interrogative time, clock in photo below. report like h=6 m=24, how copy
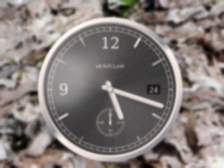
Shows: h=5 m=18
